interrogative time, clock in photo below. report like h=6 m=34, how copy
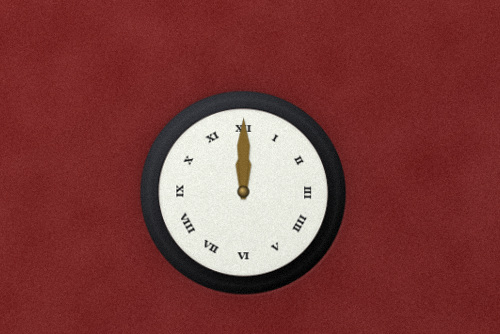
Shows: h=12 m=0
